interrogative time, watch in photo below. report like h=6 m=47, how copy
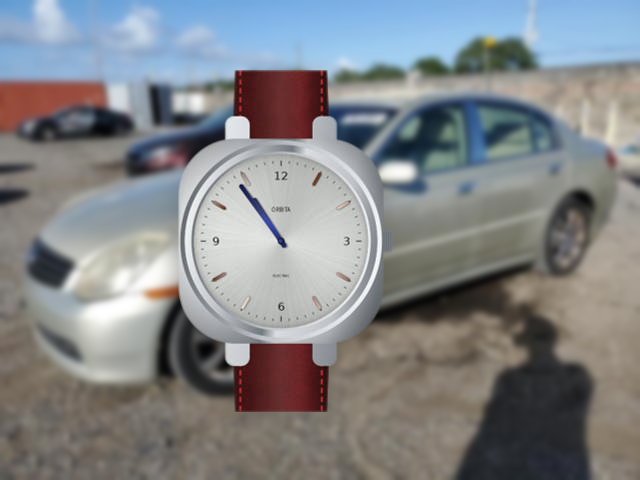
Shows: h=10 m=54
